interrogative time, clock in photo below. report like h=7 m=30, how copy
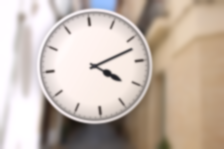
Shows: h=4 m=12
